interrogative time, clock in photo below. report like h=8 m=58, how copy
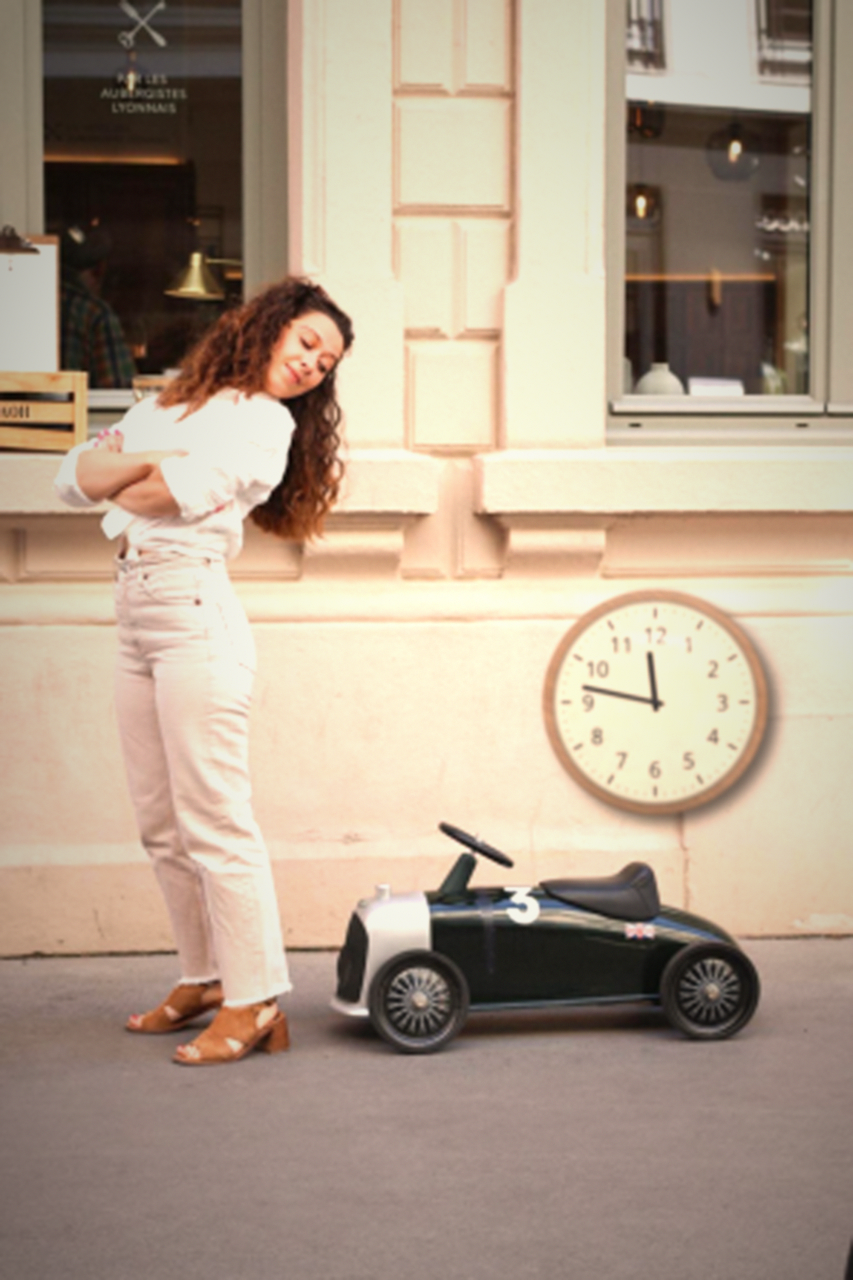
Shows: h=11 m=47
